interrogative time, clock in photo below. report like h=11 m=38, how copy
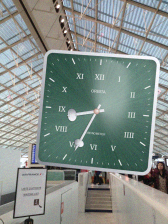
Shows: h=8 m=34
